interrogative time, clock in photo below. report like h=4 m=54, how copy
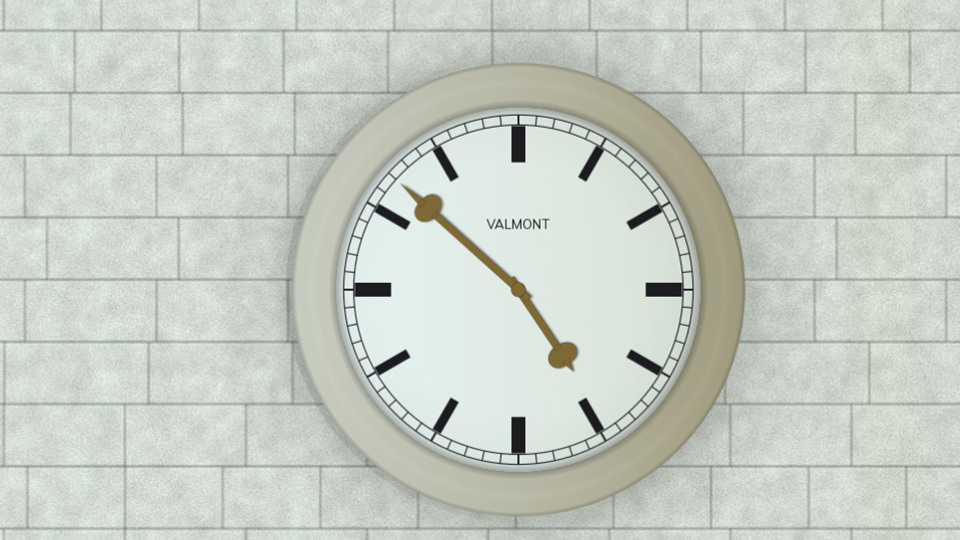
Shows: h=4 m=52
